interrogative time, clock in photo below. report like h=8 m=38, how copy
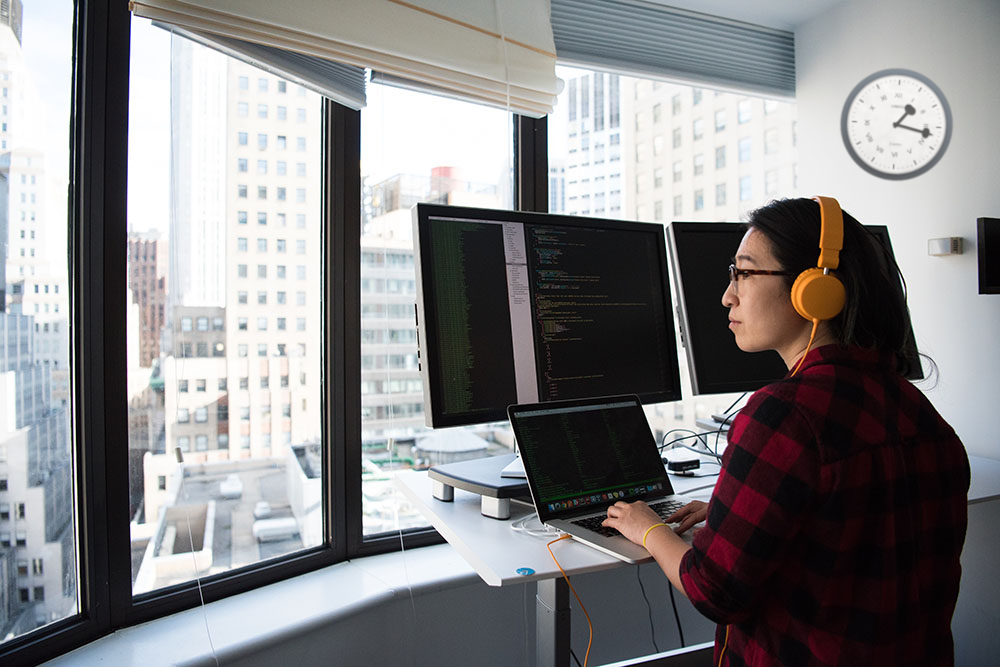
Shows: h=1 m=17
